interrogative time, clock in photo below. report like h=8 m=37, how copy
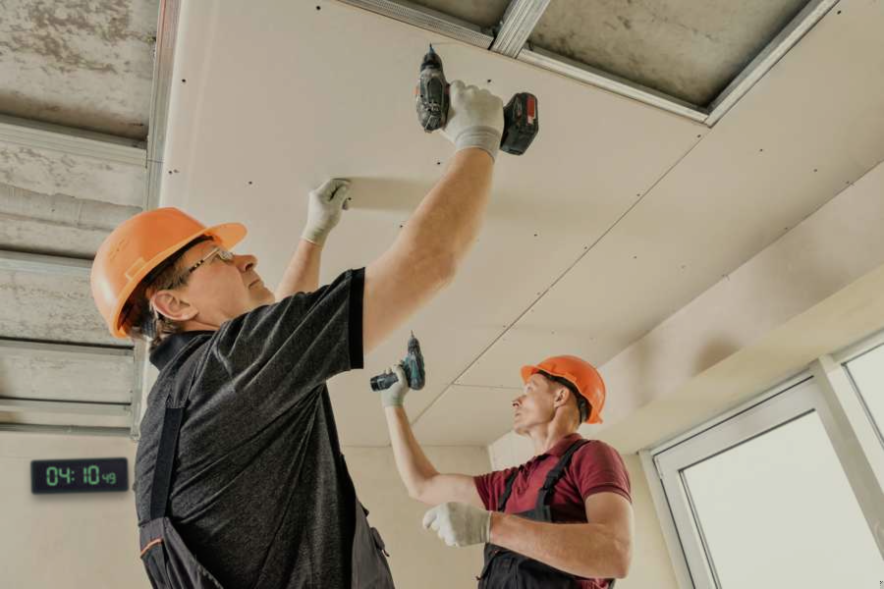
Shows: h=4 m=10
